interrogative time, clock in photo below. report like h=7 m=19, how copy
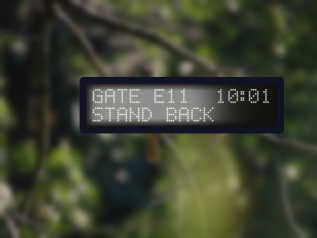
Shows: h=10 m=1
